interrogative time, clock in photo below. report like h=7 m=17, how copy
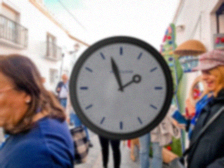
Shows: h=1 m=57
